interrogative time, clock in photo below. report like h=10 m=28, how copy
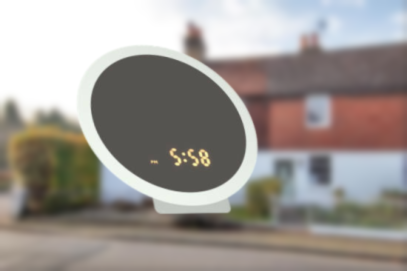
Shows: h=5 m=58
